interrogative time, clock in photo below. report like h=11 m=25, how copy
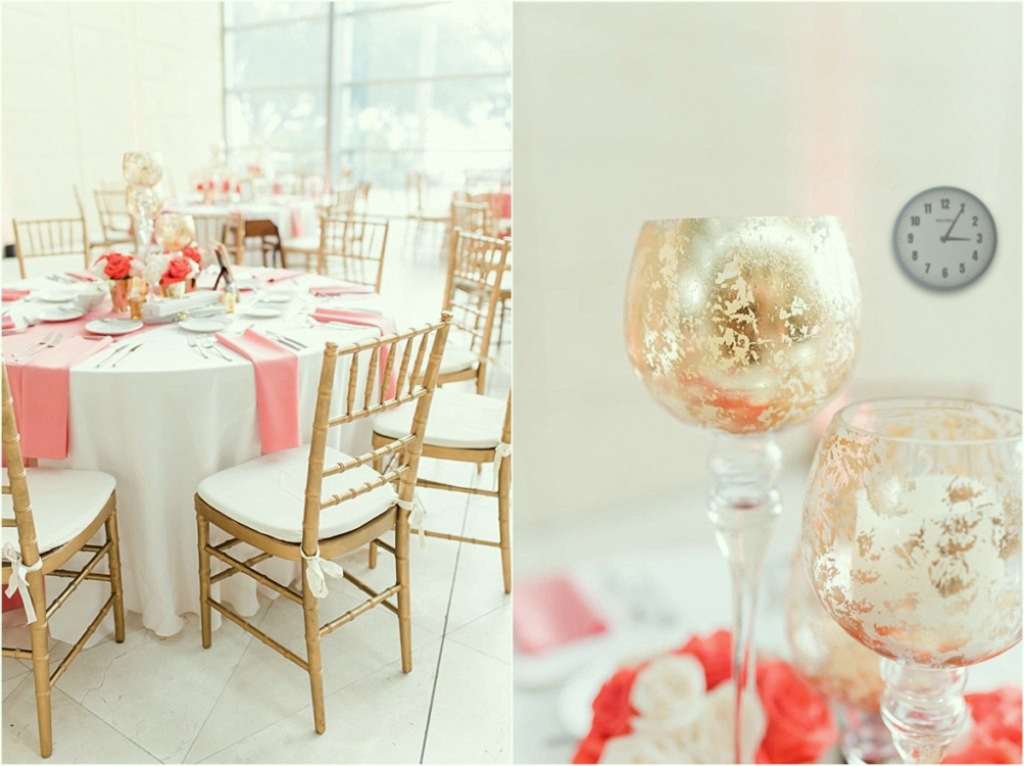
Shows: h=3 m=5
